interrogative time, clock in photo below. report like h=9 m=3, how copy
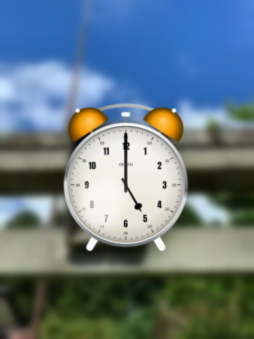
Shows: h=5 m=0
